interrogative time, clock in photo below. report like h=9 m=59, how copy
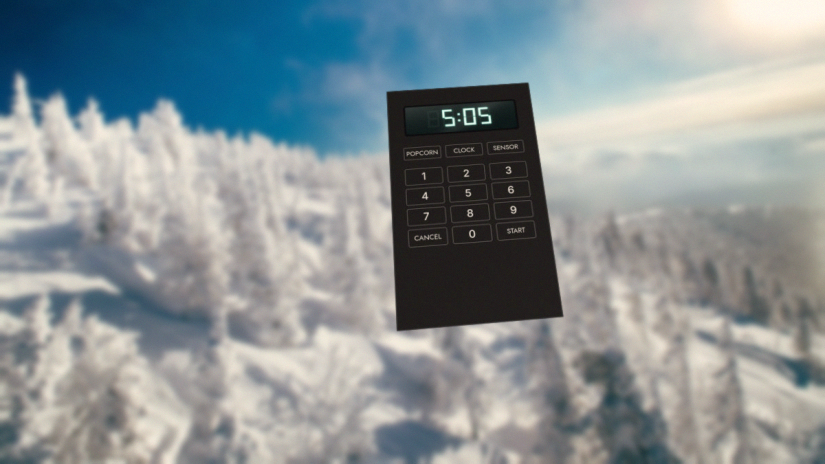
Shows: h=5 m=5
